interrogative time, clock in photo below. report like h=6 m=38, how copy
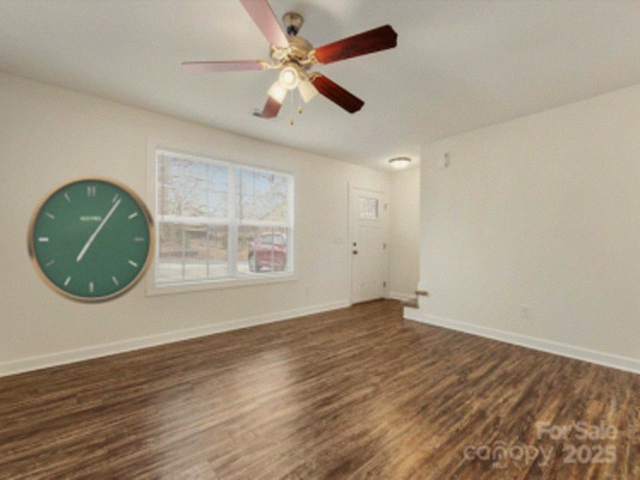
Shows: h=7 m=6
